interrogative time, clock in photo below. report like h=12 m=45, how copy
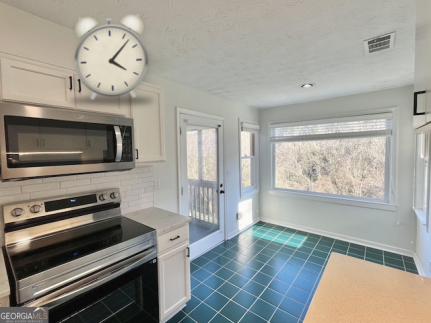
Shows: h=4 m=7
